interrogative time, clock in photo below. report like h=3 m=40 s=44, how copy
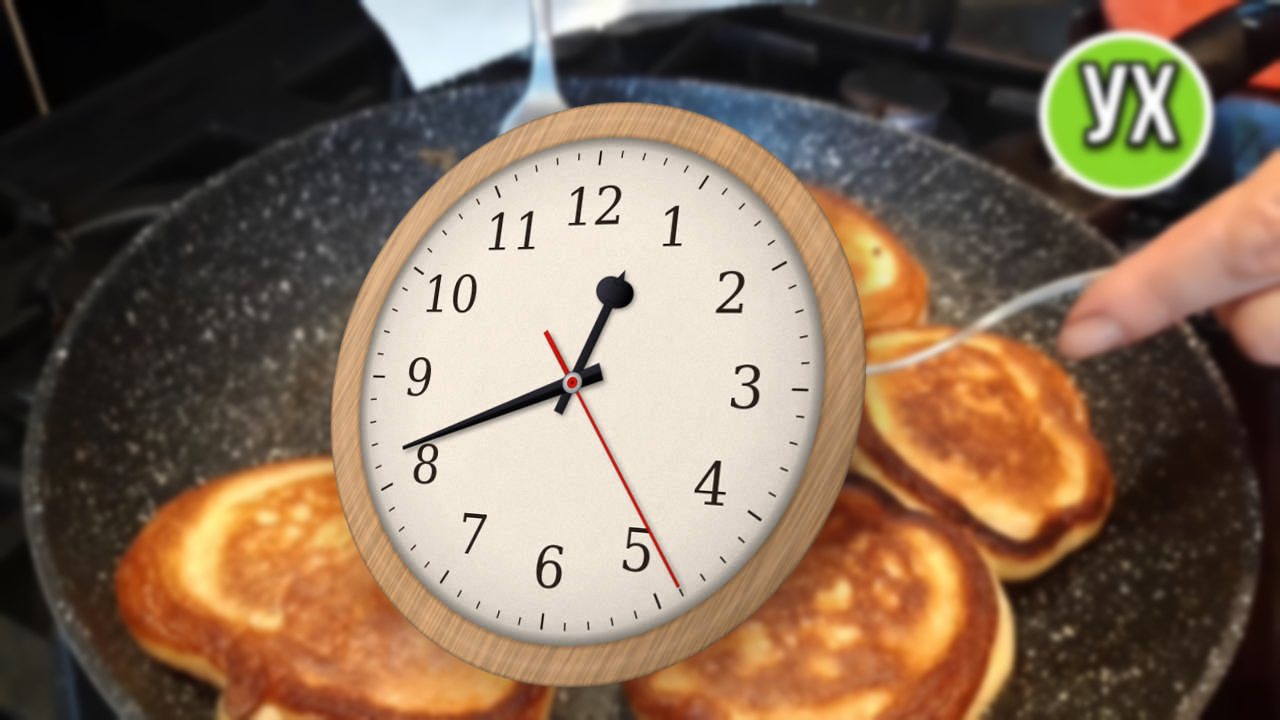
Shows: h=12 m=41 s=24
